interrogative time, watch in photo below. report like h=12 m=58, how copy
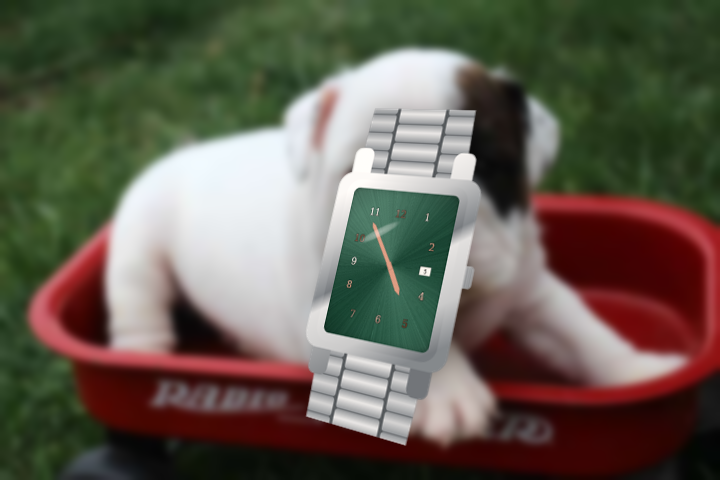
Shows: h=4 m=54
